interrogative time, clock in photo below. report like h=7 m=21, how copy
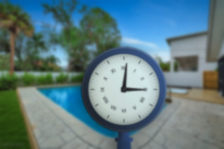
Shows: h=3 m=1
